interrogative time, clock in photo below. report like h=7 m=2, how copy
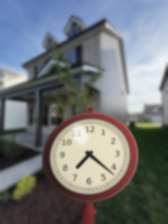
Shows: h=7 m=22
